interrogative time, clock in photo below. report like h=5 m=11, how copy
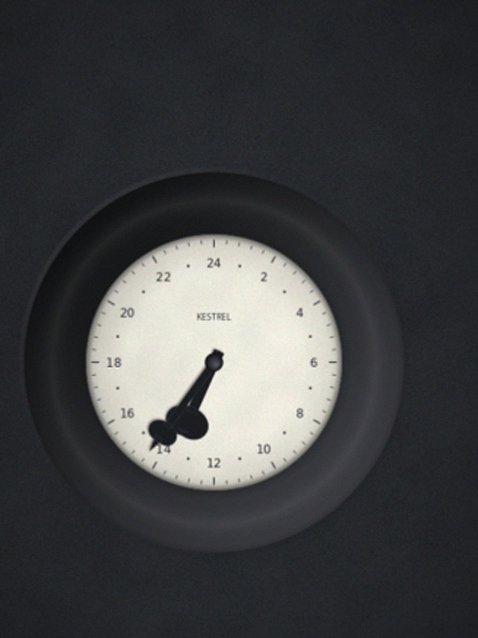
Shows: h=13 m=36
